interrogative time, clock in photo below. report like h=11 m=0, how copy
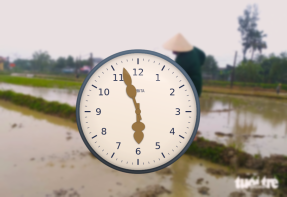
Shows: h=5 m=57
